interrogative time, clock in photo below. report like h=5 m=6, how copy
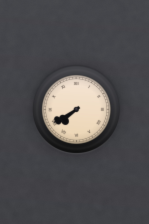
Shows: h=7 m=40
